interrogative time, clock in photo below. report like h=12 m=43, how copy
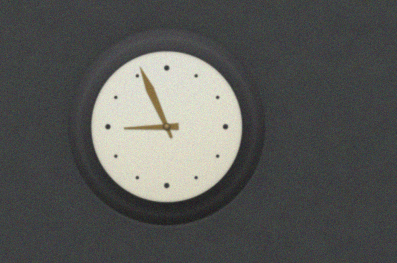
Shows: h=8 m=56
